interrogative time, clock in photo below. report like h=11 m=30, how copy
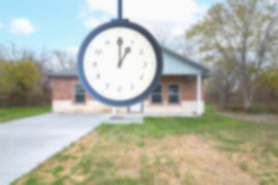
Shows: h=1 m=0
